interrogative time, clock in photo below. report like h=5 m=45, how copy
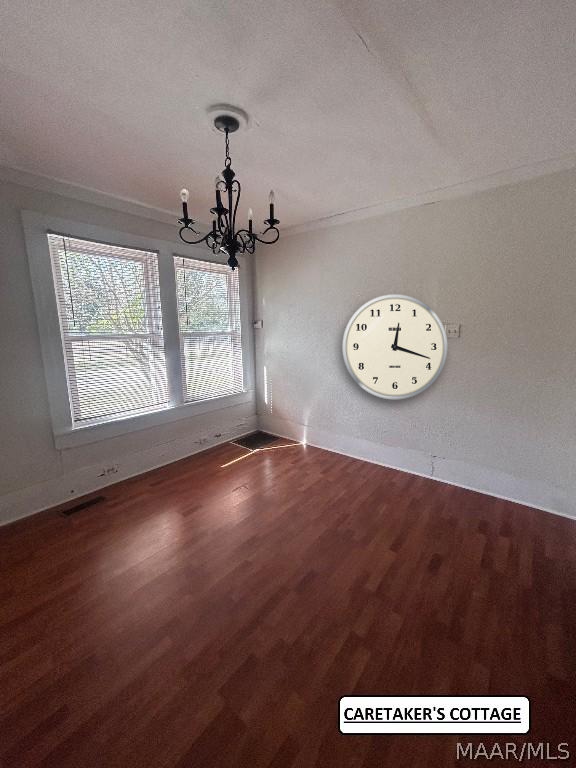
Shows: h=12 m=18
